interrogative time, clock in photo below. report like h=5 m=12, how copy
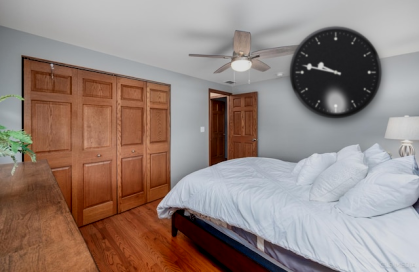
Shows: h=9 m=47
